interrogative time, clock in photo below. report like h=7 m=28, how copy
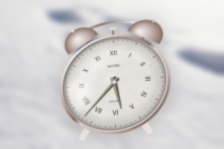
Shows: h=5 m=37
